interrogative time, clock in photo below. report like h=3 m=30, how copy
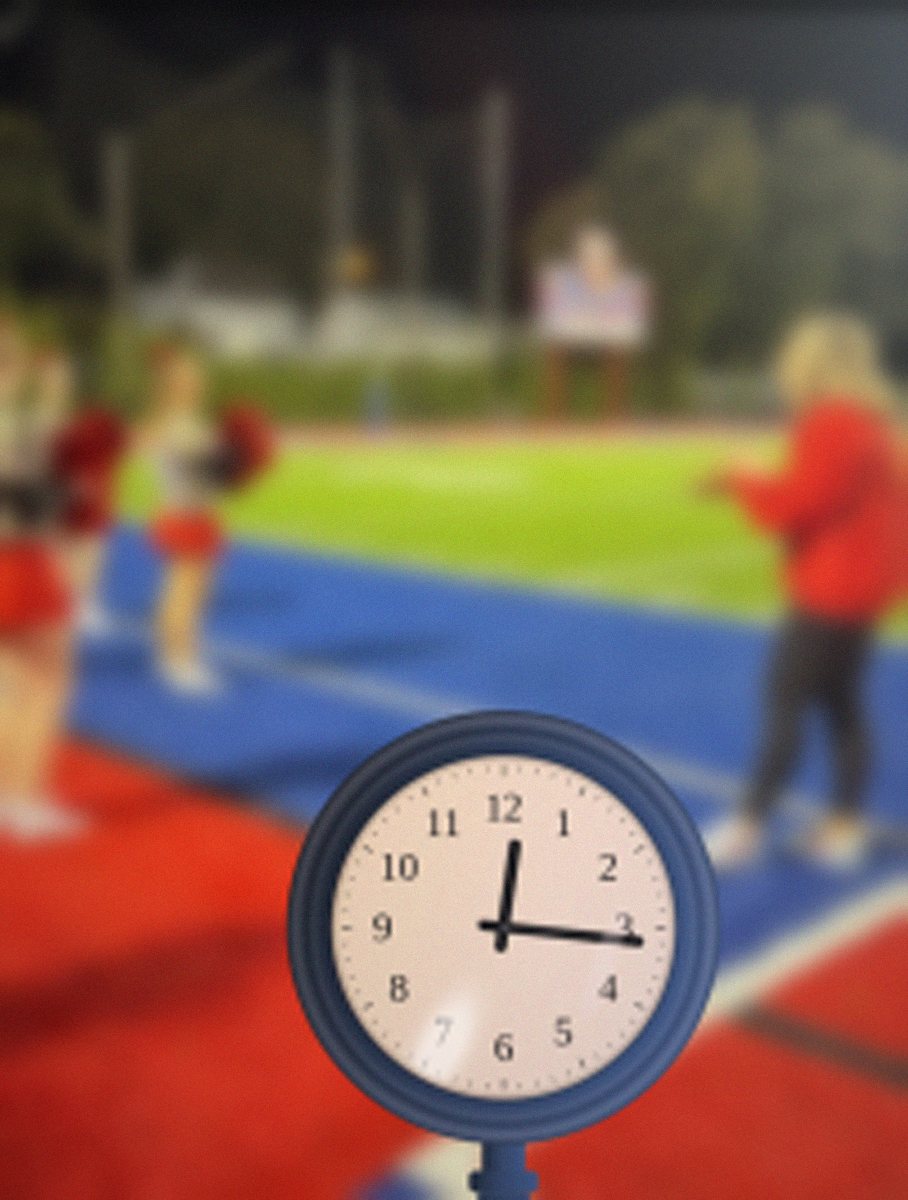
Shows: h=12 m=16
